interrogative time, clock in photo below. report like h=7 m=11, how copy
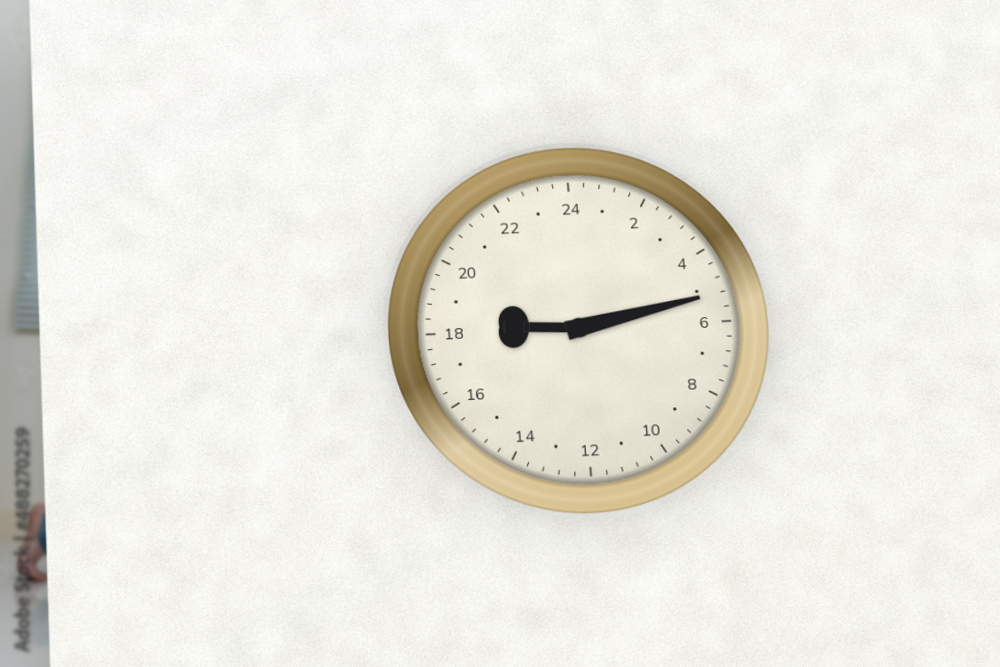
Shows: h=18 m=13
